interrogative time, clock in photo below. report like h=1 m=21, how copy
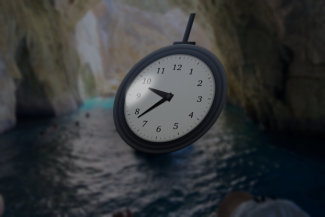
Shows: h=9 m=38
